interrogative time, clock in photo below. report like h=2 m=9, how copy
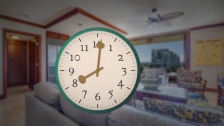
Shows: h=8 m=1
